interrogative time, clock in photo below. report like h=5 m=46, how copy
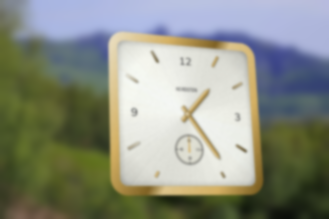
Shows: h=1 m=24
